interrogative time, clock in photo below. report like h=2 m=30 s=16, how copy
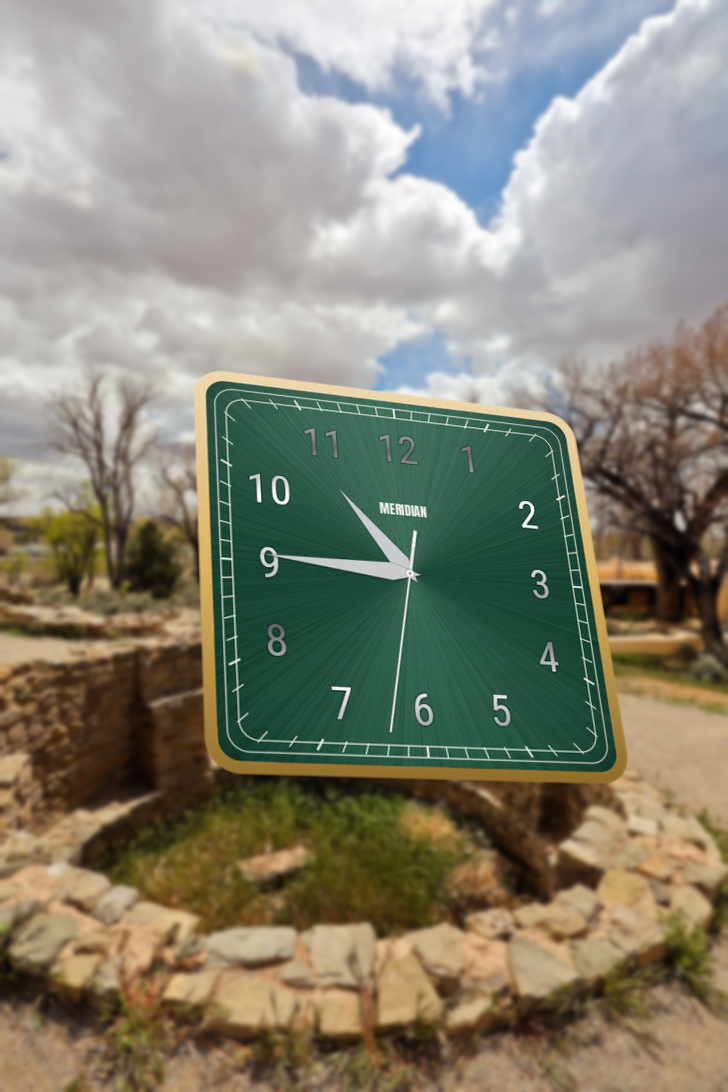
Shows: h=10 m=45 s=32
